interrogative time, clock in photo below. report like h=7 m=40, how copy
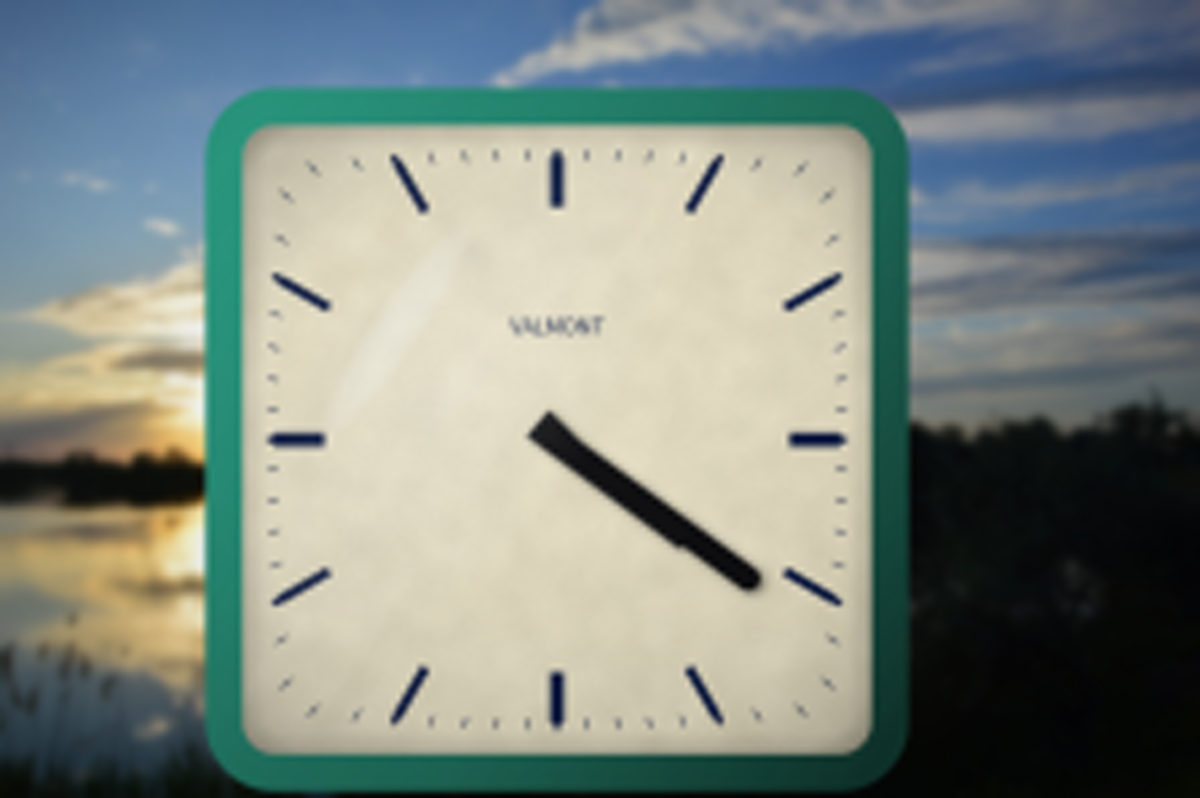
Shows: h=4 m=21
